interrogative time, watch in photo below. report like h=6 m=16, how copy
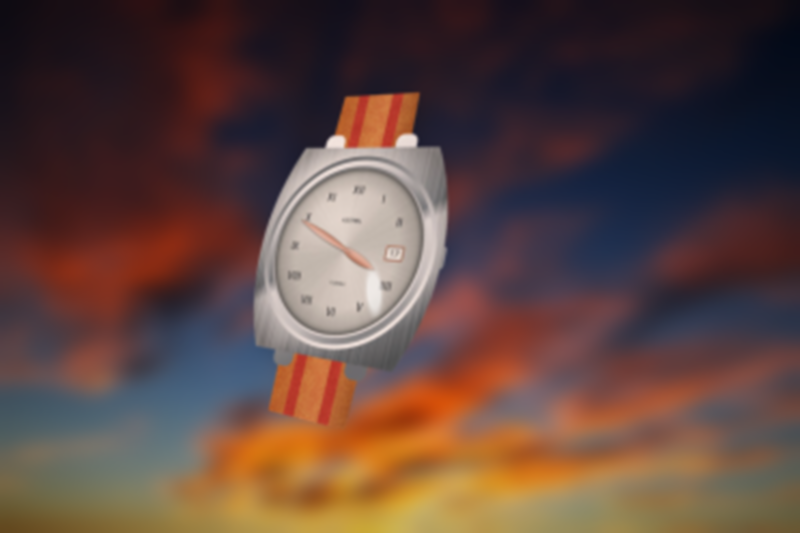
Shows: h=3 m=49
